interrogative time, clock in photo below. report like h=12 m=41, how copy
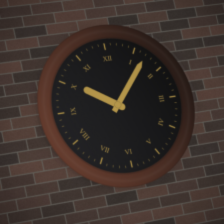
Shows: h=10 m=7
